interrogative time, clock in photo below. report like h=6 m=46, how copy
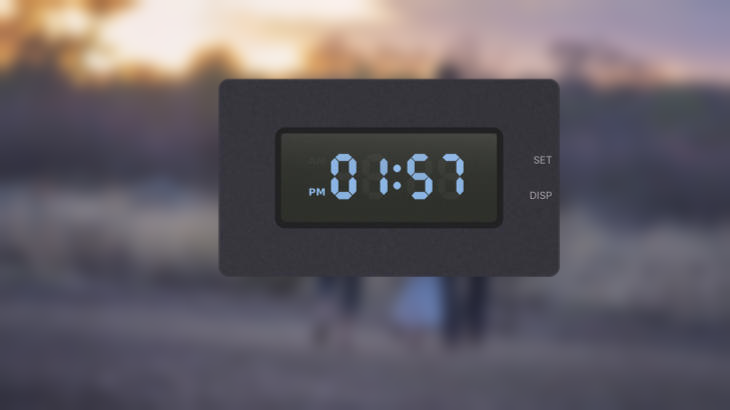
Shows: h=1 m=57
